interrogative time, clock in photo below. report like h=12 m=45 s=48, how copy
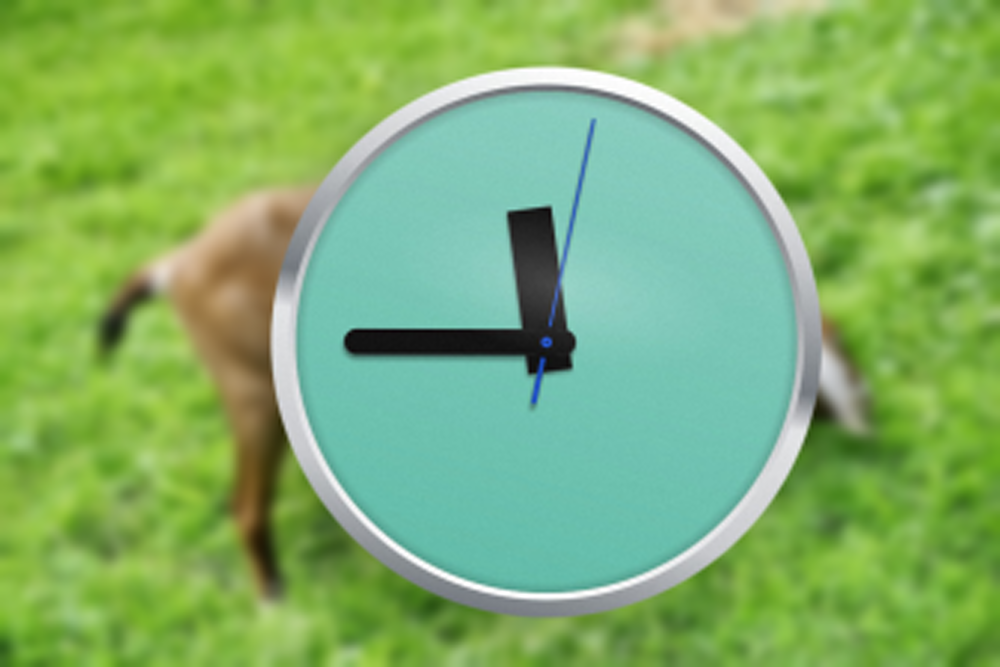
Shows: h=11 m=45 s=2
